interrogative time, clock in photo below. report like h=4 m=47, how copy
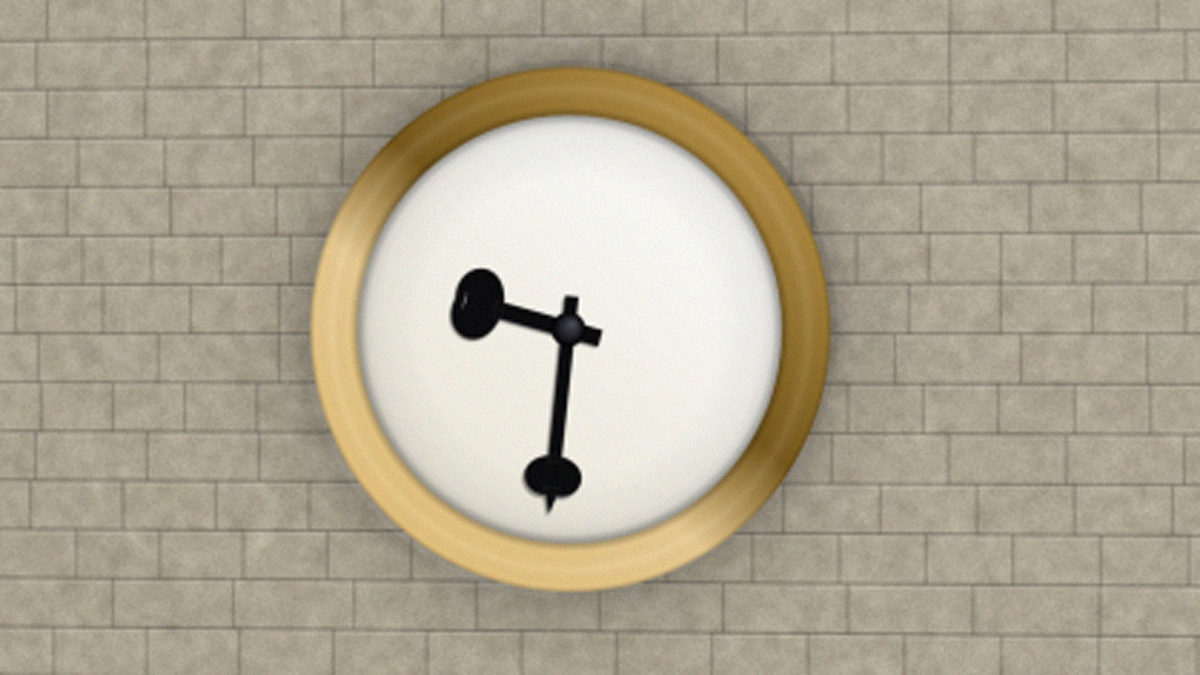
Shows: h=9 m=31
